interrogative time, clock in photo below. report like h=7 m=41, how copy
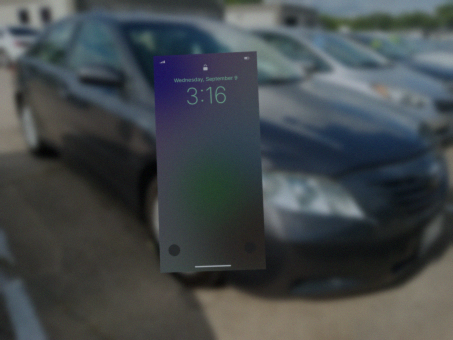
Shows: h=3 m=16
